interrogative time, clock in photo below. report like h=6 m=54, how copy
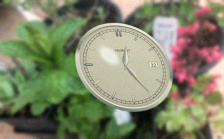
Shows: h=12 m=25
